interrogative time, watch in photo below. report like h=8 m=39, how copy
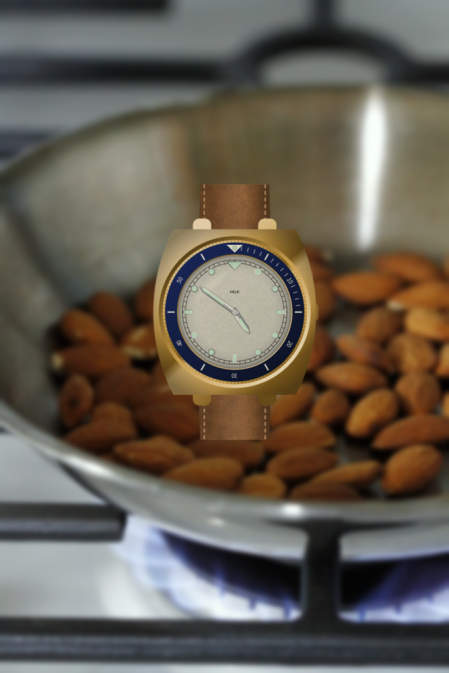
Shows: h=4 m=51
